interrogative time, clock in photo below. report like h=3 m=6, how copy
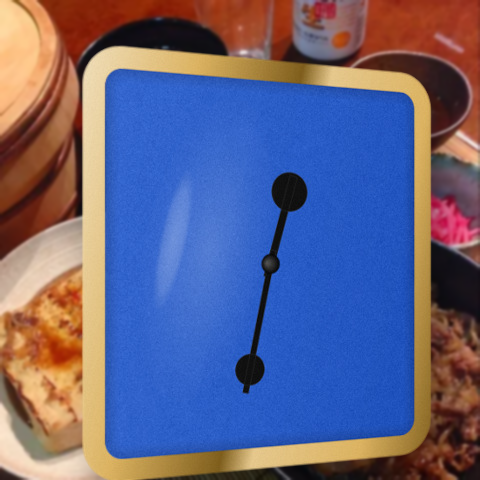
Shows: h=12 m=32
